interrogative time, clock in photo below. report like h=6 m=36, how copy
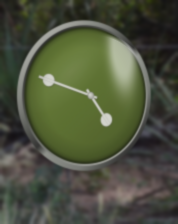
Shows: h=4 m=48
